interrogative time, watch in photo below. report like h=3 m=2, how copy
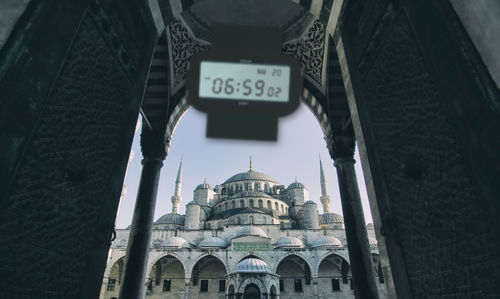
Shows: h=6 m=59
